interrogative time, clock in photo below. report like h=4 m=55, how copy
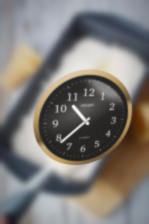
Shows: h=10 m=38
